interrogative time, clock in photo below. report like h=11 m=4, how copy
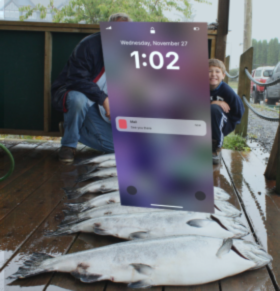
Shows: h=1 m=2
